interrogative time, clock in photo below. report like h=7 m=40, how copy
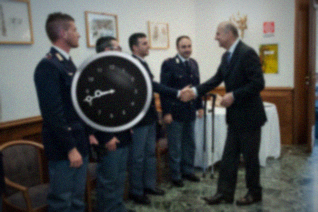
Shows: h=8 m=42
